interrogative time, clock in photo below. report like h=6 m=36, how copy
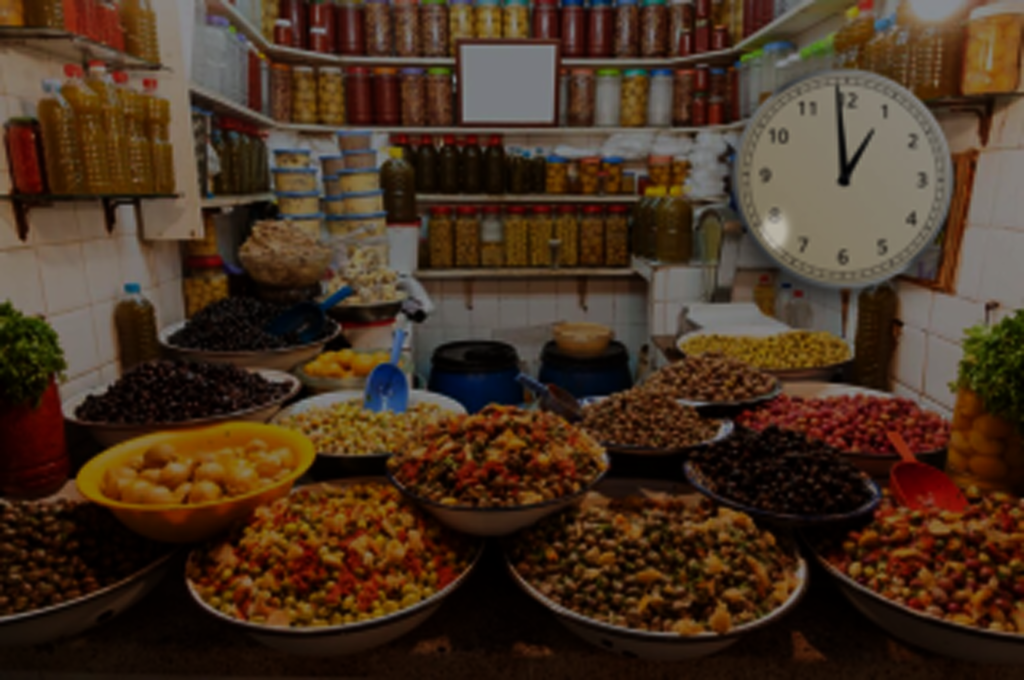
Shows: h=12 m=59
